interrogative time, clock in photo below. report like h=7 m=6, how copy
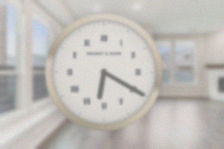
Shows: h=6 m=20
